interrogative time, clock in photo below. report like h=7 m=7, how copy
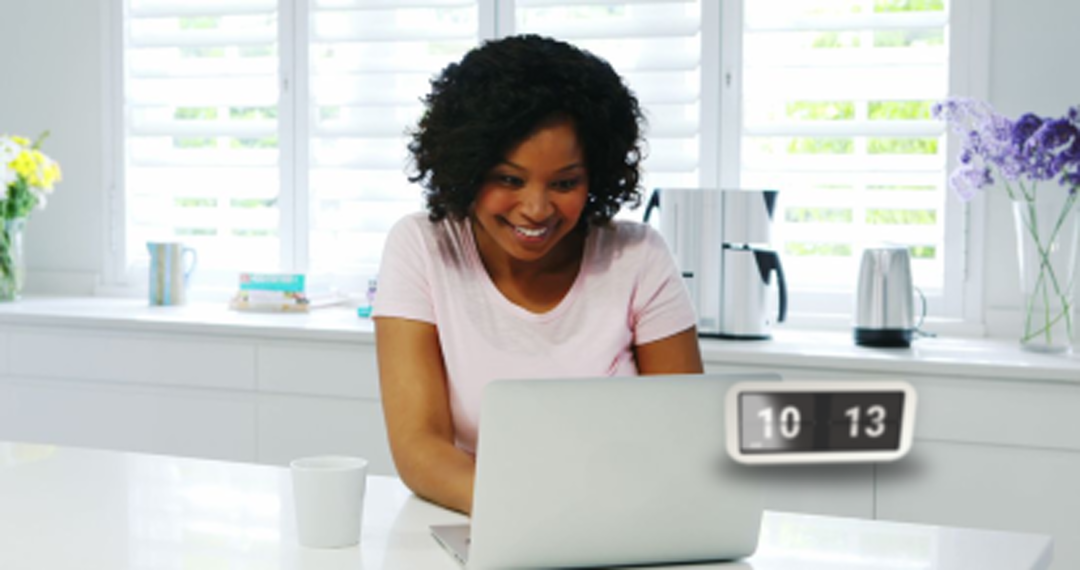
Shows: h=10 m=13
